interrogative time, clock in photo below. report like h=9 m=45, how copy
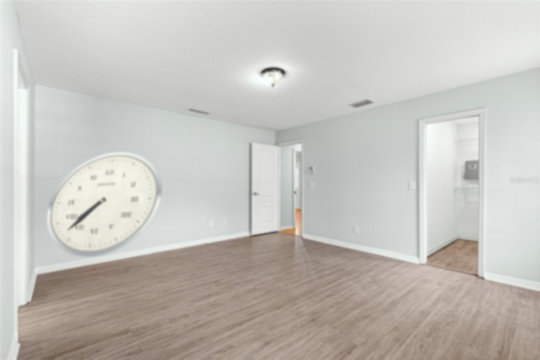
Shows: h=7 m=37
